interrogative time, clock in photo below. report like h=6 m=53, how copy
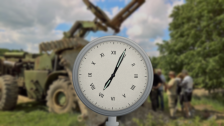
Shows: h=7 m=4
